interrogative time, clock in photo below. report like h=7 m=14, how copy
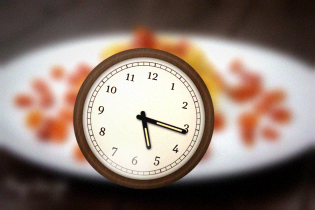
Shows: h=5 m=16
